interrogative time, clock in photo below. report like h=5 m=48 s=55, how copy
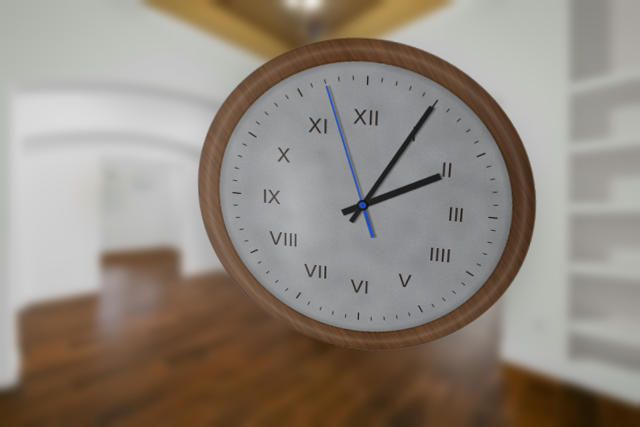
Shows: h=2 m=4 s=57
